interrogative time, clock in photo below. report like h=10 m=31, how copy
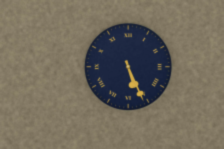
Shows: h=5 m=26
